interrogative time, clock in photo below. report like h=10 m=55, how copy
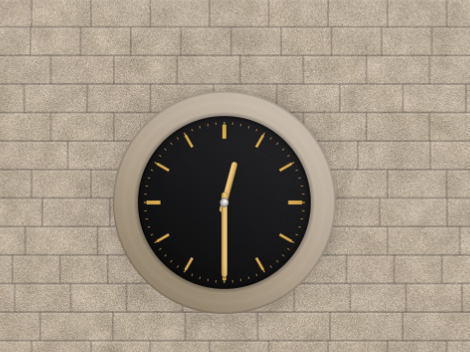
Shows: h=12 m=30
